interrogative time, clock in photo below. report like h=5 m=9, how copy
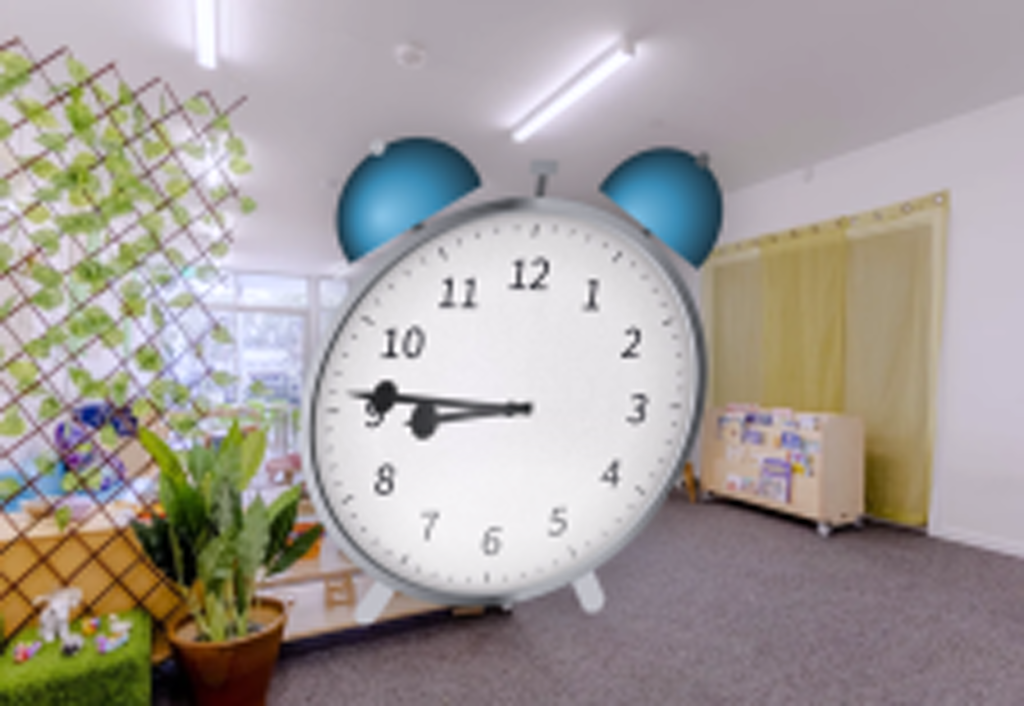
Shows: h=8 m=46
